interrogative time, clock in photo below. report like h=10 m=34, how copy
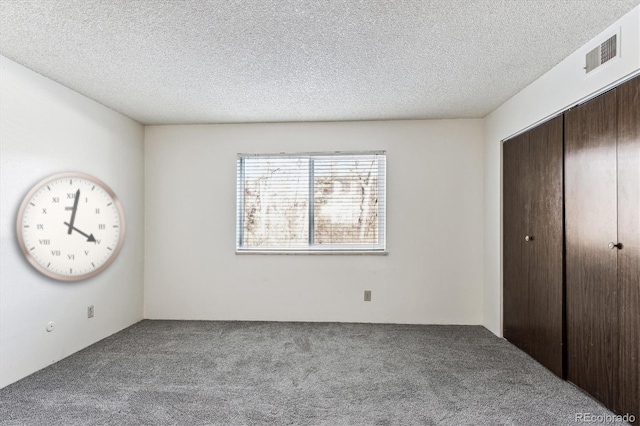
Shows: h=4 m=2
